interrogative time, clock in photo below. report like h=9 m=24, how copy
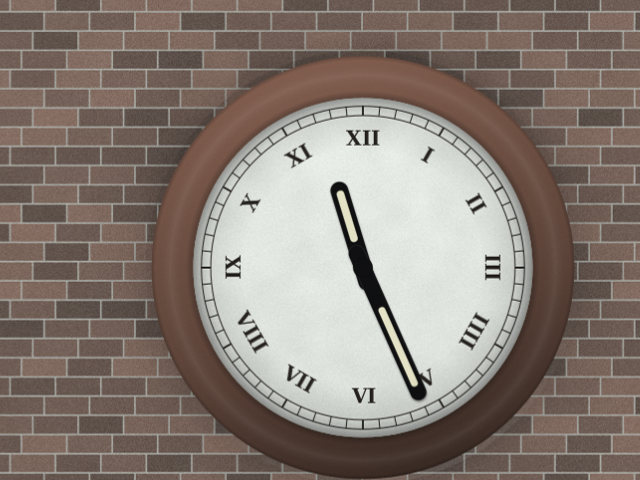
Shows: h=11 m=26
